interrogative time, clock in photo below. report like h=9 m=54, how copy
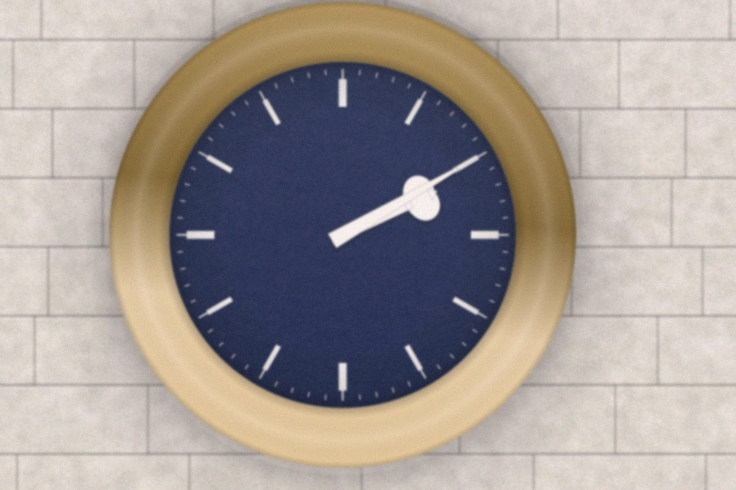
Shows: h=2 m=10
